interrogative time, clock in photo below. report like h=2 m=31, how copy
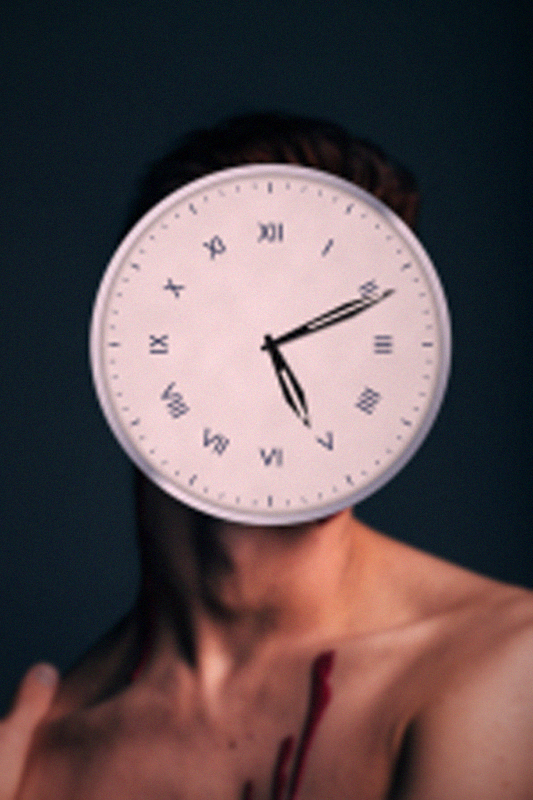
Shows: h=5 m=11
